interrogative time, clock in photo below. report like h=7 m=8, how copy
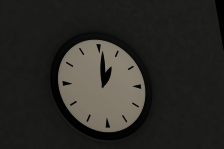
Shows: h=1 m=1
